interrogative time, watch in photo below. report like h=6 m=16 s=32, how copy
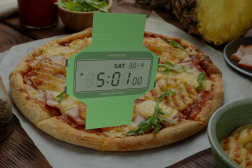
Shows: h=5 m=1 s=0
